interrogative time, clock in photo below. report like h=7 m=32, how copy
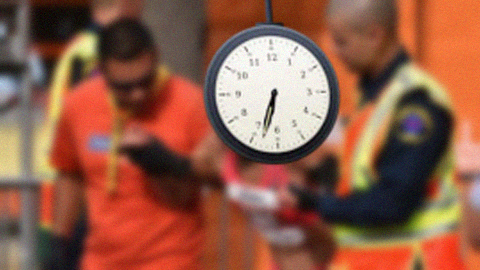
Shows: h=6 m=33
